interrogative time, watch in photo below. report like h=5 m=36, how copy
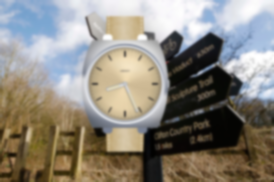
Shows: h=8 m=26
